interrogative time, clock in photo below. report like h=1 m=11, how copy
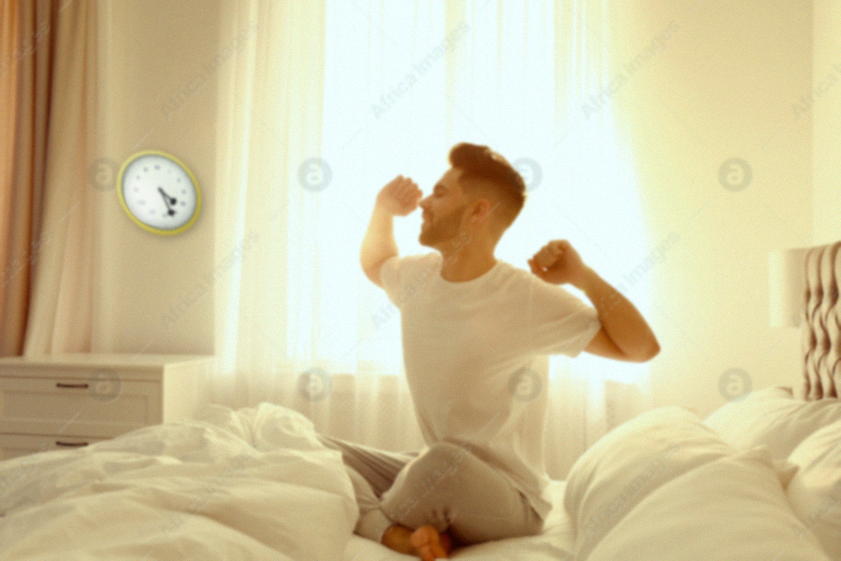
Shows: h=4 m=27
